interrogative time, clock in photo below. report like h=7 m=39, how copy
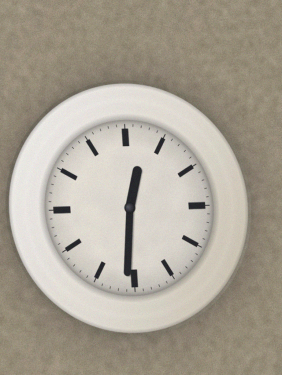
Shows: h=12 m=31
